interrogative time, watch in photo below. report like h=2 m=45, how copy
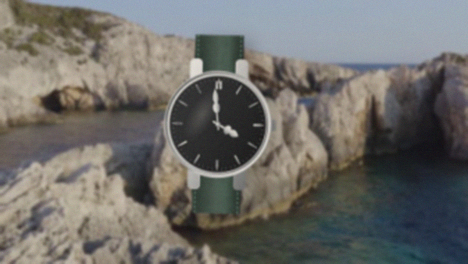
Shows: h=3 m=59
